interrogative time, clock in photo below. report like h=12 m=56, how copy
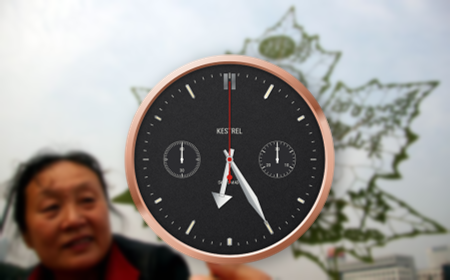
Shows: h=6 m=25
